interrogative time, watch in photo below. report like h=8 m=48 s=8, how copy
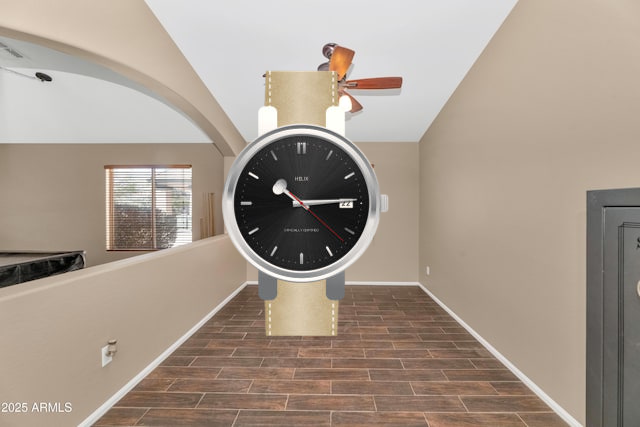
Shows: h=10 m=14 s=22
